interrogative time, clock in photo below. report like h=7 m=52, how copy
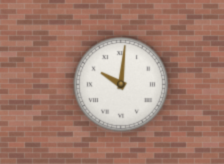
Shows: h=10 m=1
